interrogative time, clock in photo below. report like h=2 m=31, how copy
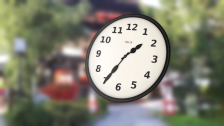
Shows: h=1 m=35
